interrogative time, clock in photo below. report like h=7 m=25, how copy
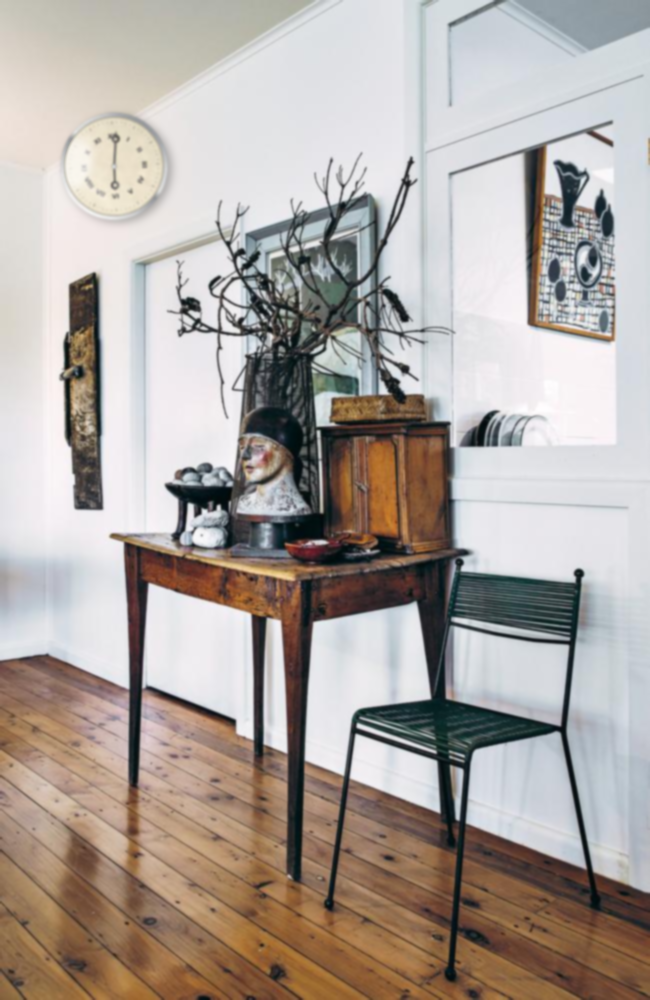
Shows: h=6 m=1
